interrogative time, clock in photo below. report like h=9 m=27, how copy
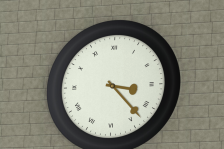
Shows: h=3 m=23
